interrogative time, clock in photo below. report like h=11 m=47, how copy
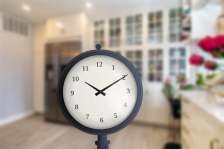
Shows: h=10 m=10
